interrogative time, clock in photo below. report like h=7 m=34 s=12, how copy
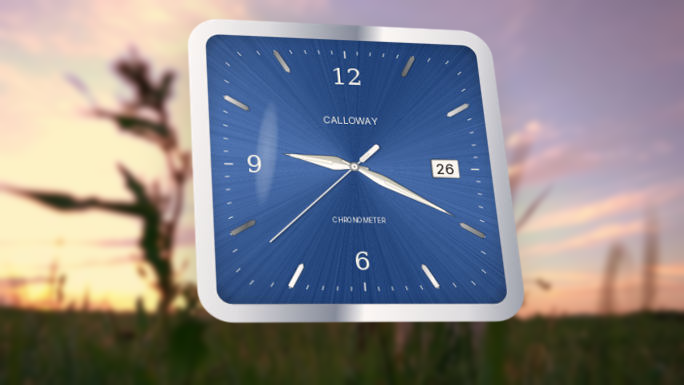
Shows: h=9 m=19 s=38
